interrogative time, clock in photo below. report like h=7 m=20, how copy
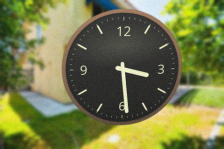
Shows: h=3 m=29
